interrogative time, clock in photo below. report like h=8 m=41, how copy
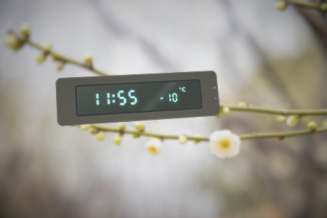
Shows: h=11 m=55
